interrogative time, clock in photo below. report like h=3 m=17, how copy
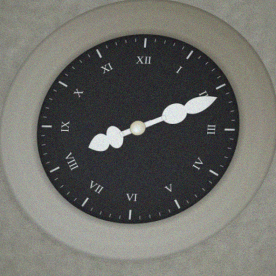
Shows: h=8 m=11
